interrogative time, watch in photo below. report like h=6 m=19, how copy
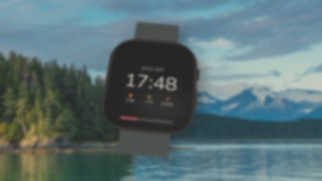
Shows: h=17 m=48
